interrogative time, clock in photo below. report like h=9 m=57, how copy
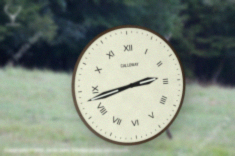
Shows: h=2 m=43
